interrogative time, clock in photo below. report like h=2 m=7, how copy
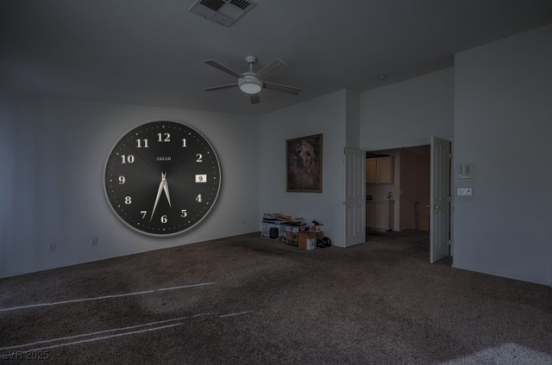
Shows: h=5 m=33
